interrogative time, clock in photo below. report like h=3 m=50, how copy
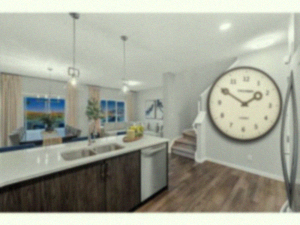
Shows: h=1 m=50
